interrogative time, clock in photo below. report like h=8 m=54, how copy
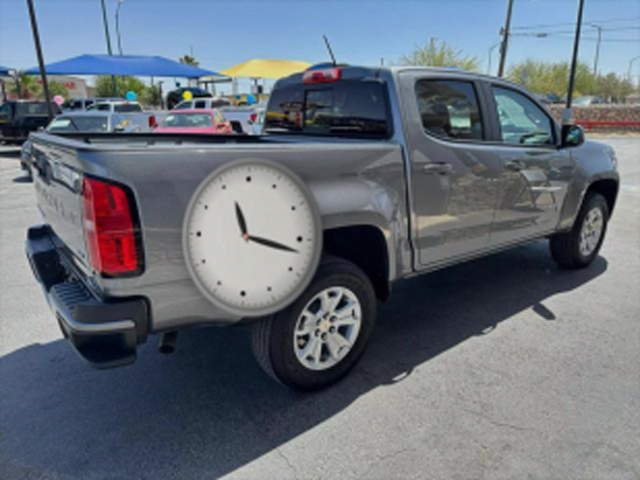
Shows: h=11 m=17
